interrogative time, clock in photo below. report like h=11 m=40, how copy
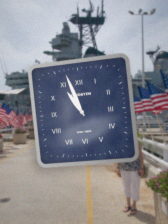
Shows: h=10 m=57
